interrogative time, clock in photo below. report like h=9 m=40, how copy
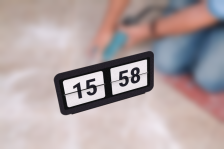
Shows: h=15 m=58
